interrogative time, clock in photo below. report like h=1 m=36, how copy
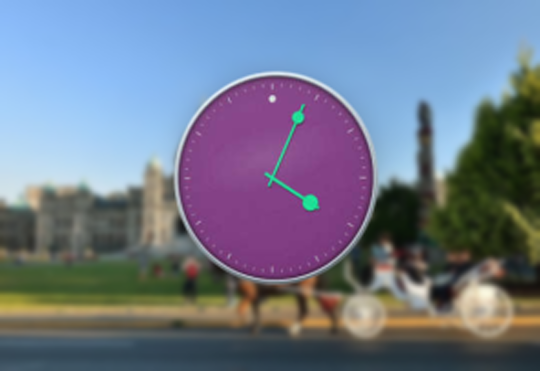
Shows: h=4 m=4
